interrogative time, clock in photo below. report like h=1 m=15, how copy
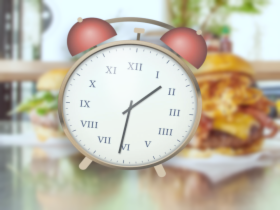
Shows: h=1 m=31
